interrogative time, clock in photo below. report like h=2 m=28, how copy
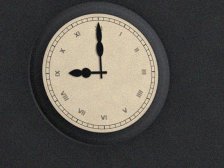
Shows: h=9 m=0
